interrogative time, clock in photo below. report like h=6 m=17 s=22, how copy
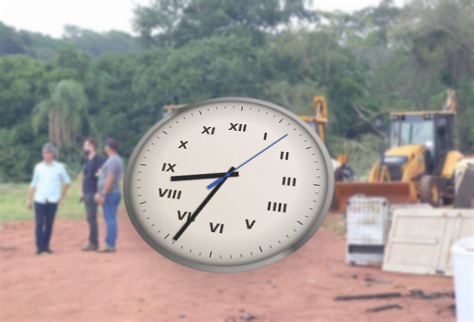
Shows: h=8 m=34 s=7
